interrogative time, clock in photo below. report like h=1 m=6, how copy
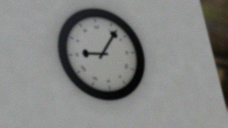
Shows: h=9 m=7
